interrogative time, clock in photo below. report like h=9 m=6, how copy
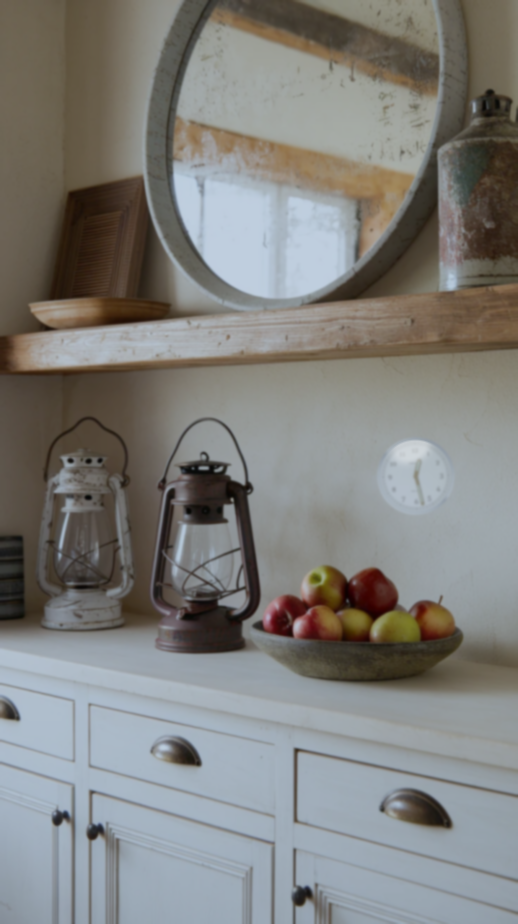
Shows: h=12 m=28
